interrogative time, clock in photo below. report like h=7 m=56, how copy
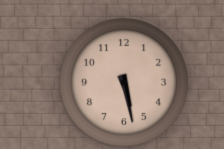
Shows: h=5 m=28
